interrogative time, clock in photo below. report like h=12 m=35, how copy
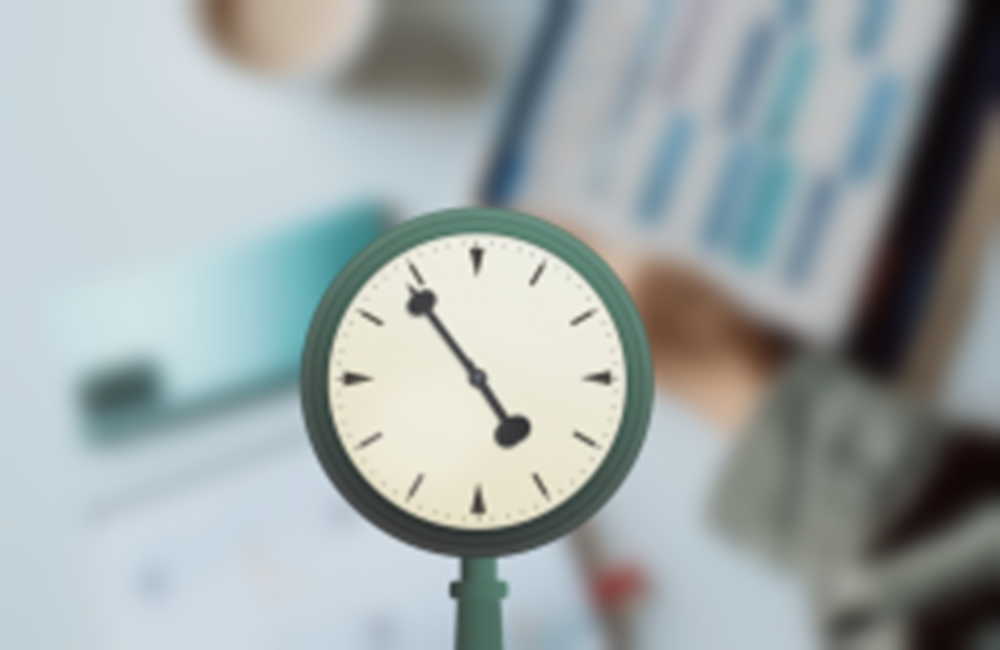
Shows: h=4 m=54
